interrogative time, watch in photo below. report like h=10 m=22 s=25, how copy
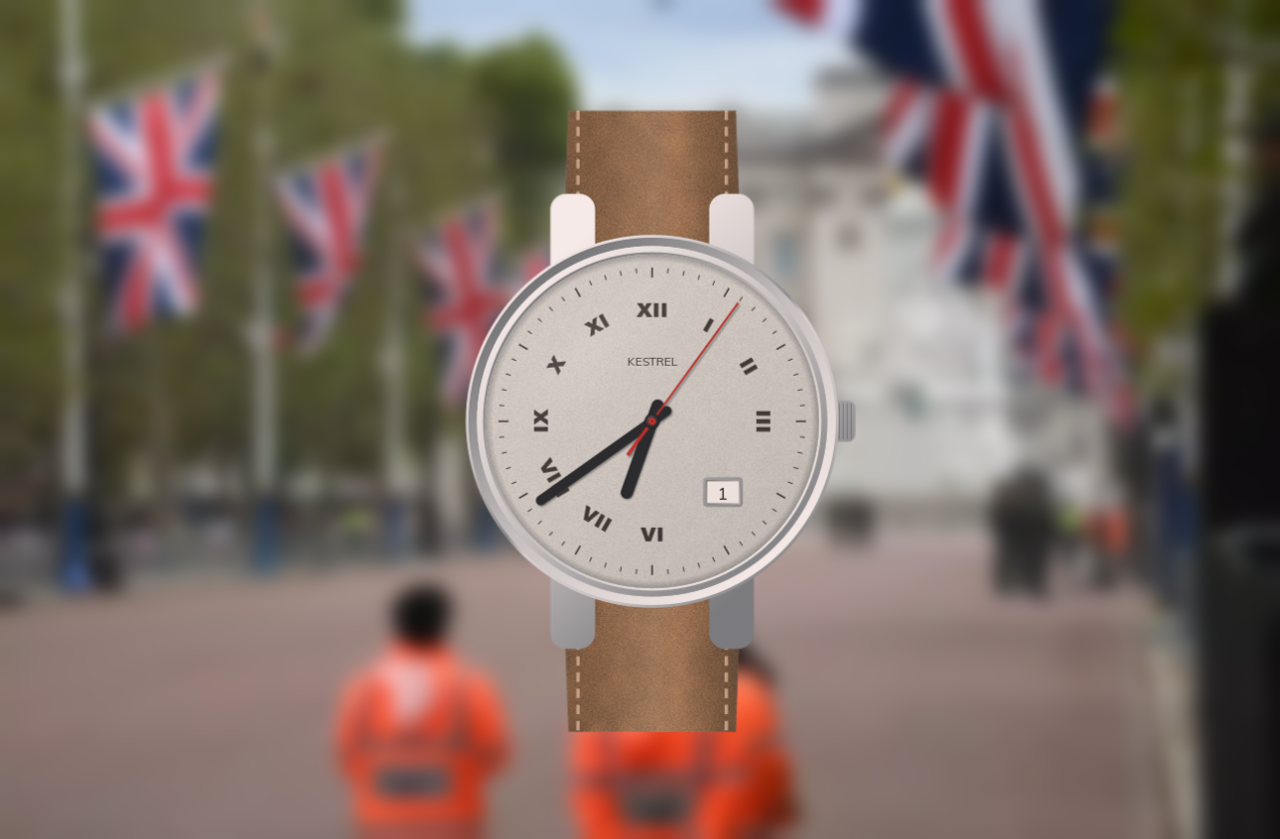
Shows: h=6 m=39 s=6
